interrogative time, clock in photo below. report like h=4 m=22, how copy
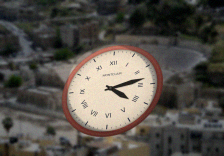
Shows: h=4 m=13
